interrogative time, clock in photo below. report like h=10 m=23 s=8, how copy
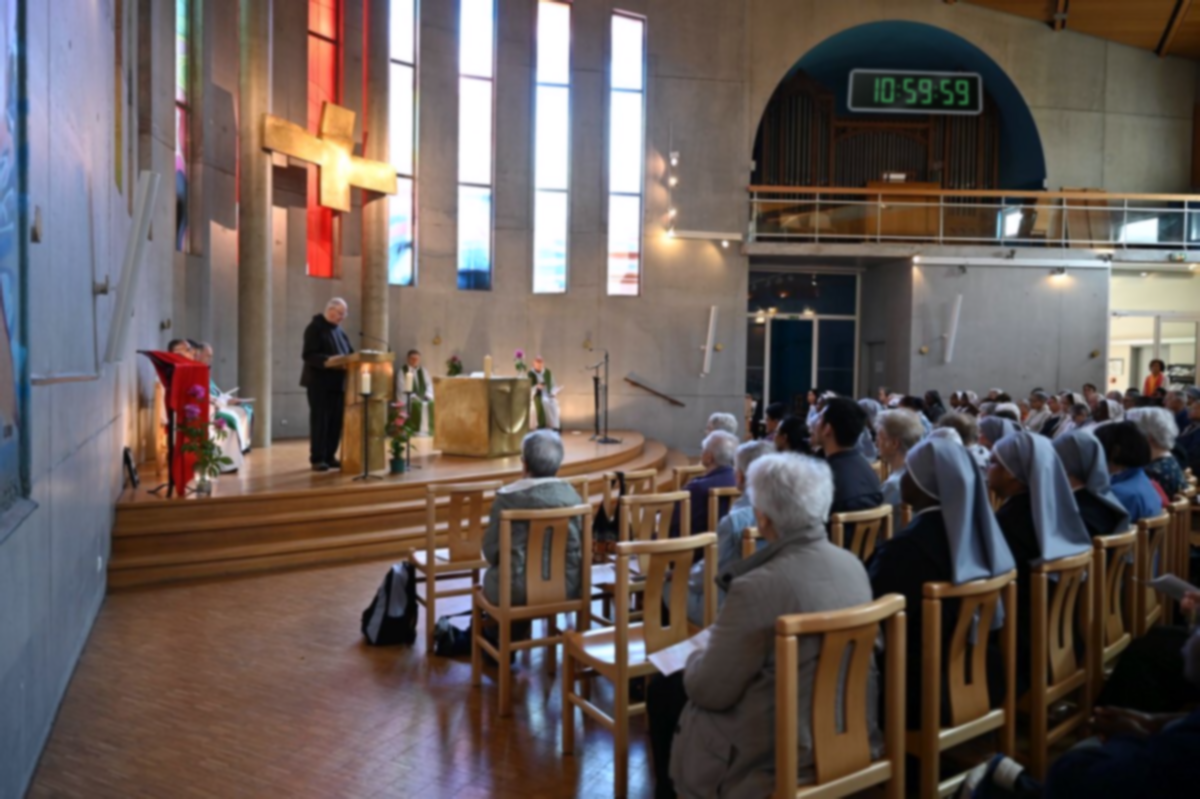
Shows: h=10 m=59 s=59
